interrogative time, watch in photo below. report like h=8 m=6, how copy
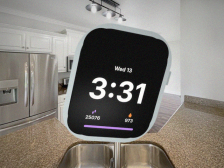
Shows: h=3 m=31
